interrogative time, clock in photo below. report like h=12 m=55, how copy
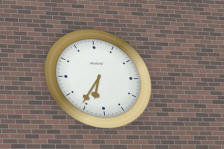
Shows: h=6 m=36
